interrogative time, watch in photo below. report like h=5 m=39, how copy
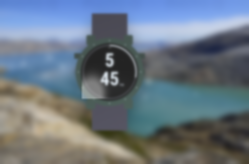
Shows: h=5 m=45
